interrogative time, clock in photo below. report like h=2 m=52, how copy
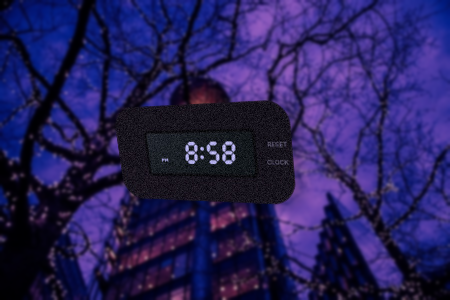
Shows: h=8 m=58
